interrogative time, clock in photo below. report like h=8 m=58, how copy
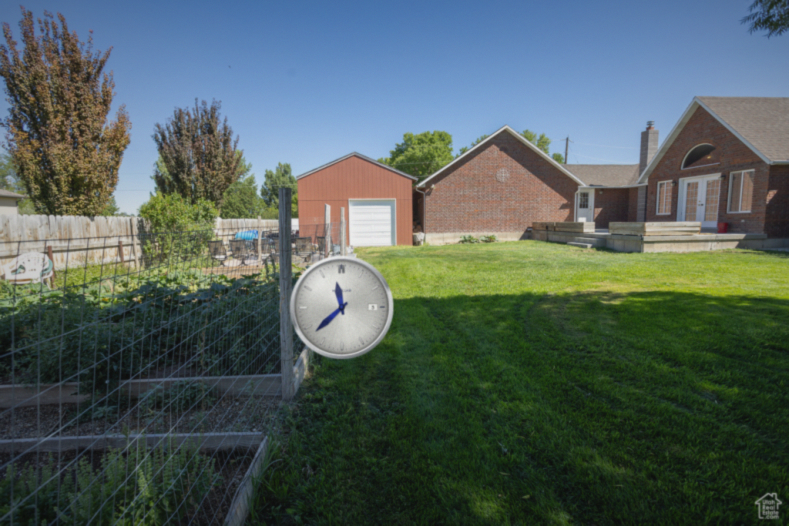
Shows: h=11 m=38
